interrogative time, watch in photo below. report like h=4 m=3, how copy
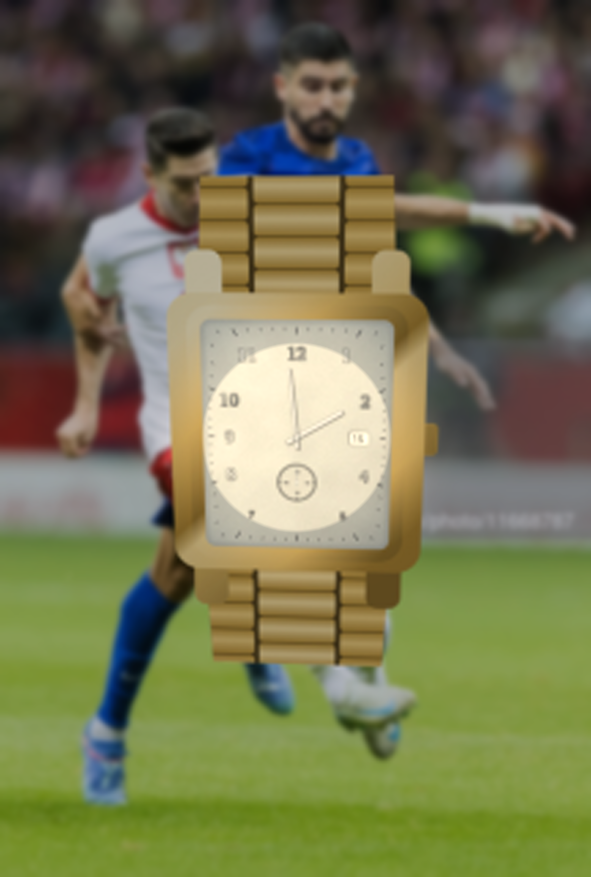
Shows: h=1 m=59
